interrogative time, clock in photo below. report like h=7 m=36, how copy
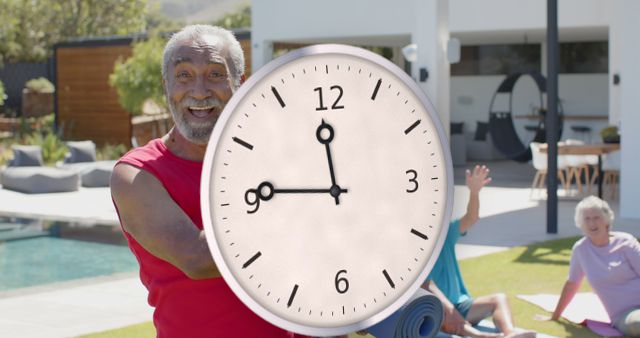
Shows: h=11 m=46
